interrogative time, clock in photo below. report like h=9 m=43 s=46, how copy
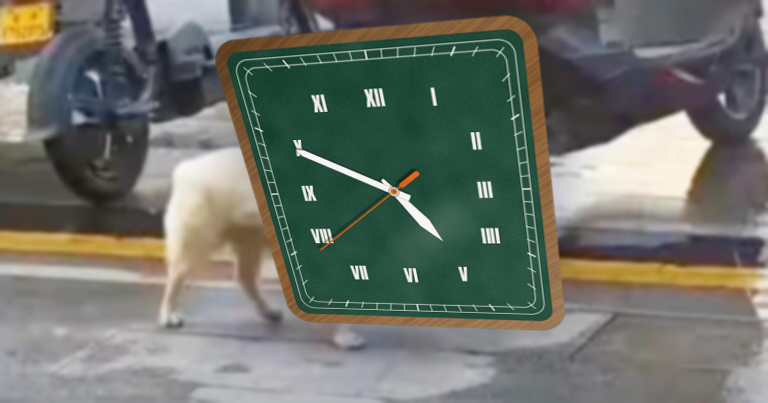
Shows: h=4 m=49 s=39
